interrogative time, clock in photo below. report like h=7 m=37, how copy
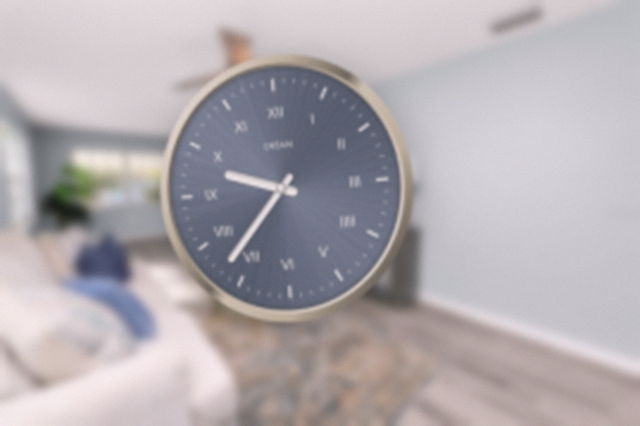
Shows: h=9 m=37
